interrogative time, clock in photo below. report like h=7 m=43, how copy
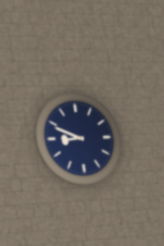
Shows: h=8 m=49
